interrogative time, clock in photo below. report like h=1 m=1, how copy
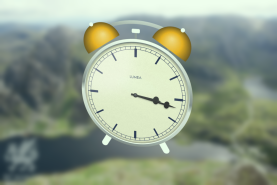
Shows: h=3 m=17
